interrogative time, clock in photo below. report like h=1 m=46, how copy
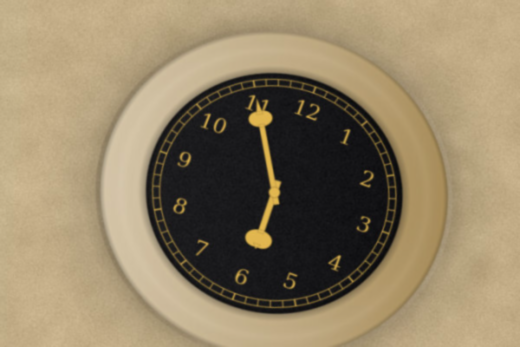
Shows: h=5 m=55
